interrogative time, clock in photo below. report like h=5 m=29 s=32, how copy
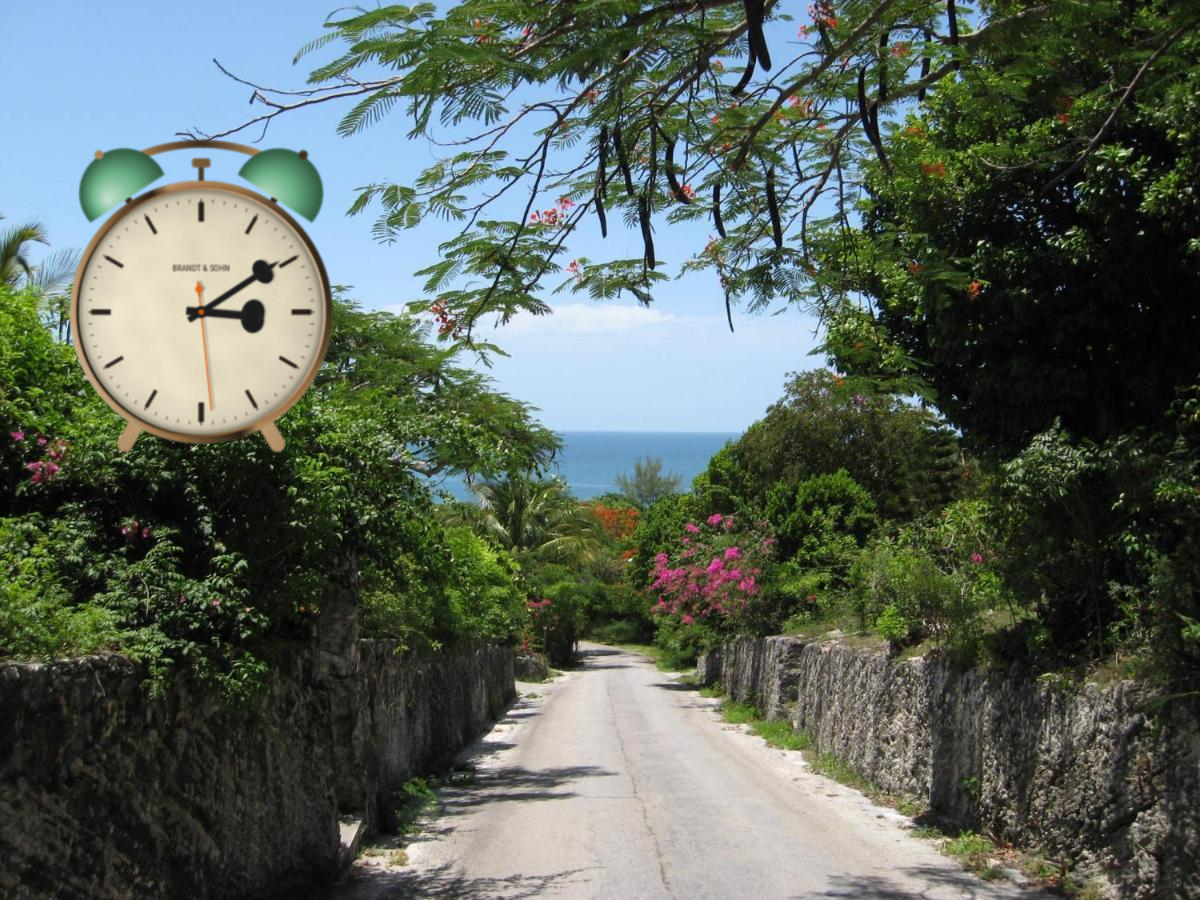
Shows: h=3 m=9 s=29
